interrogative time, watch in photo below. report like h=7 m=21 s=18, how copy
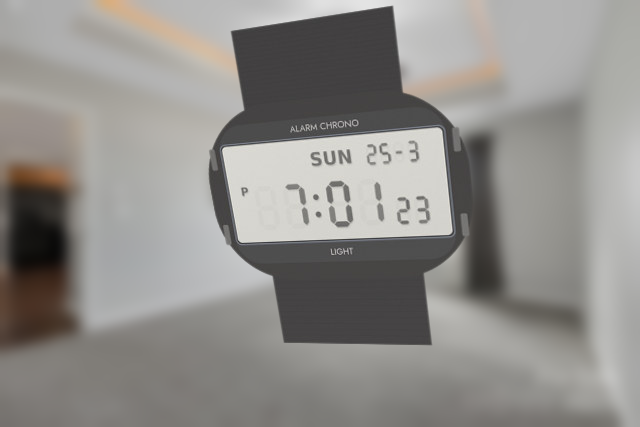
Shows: h=7 m=1 s=23
